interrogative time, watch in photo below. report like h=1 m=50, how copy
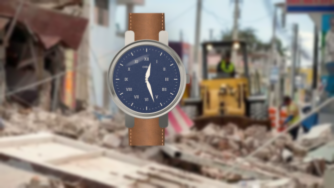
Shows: h=12 m=27
